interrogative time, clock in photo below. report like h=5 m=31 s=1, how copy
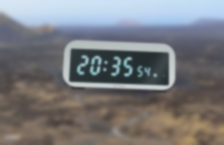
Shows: h=20 m=35 s=54
